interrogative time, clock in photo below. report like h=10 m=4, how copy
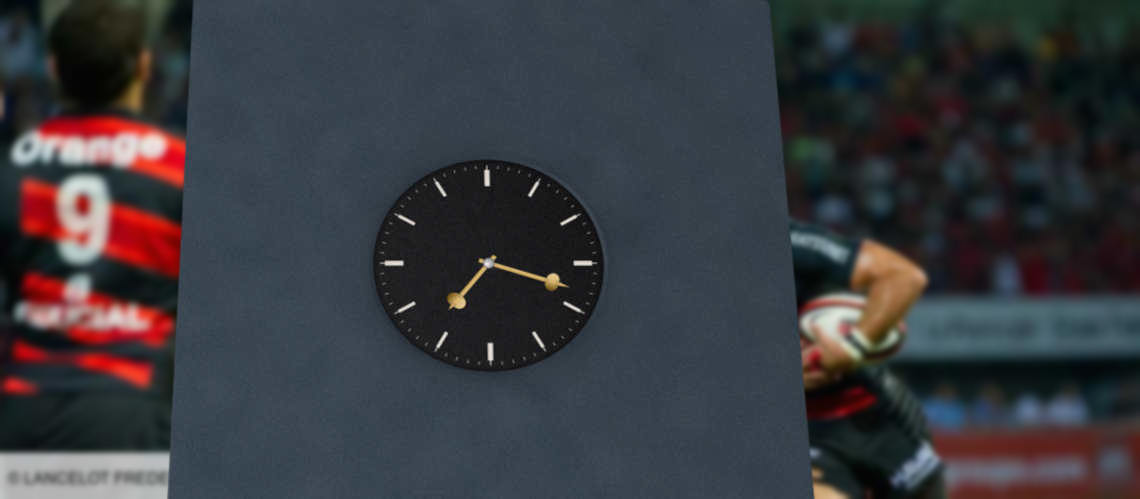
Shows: h=7 m=18
